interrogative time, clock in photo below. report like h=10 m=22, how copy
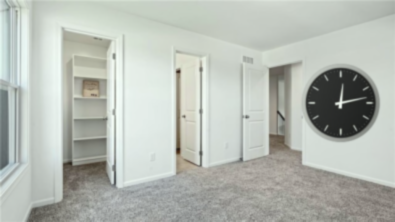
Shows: h=12 m=13
